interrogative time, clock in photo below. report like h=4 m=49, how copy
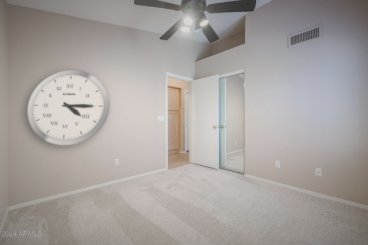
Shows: h=4 m=15
